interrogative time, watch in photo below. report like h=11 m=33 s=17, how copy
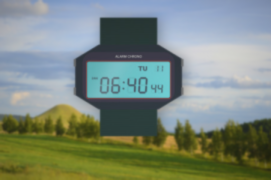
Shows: h=6 m=40 s=44
